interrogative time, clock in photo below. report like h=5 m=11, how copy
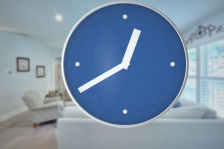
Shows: h=12 m=40
